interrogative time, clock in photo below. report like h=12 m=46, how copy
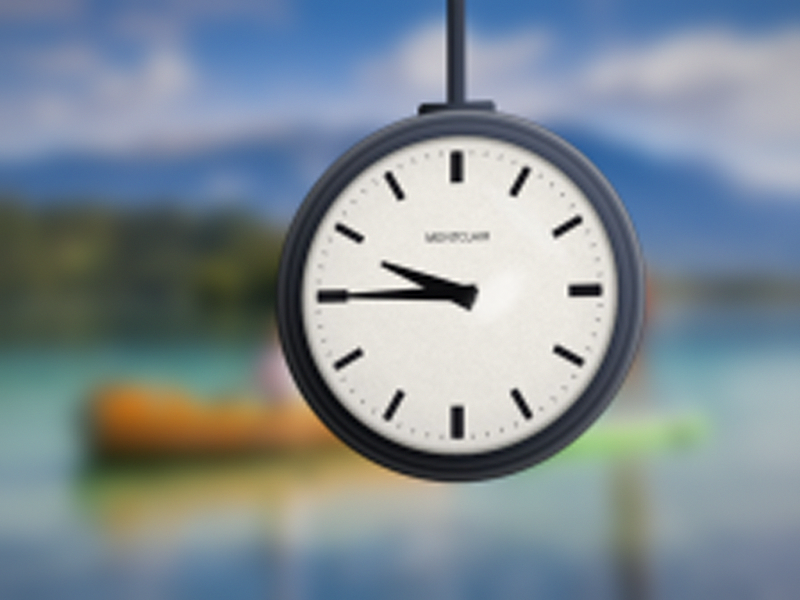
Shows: h=9 m=45
